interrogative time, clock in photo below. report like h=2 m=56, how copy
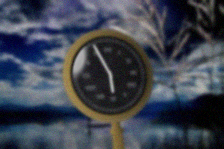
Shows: h=5 m=56
